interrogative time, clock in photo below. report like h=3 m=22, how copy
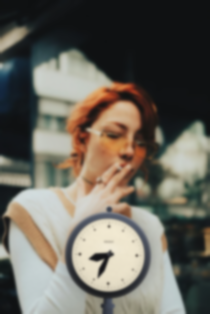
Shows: h=8 m=34
